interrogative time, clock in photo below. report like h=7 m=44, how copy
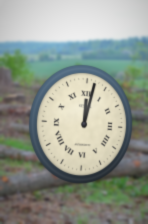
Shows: h=12 m=2
